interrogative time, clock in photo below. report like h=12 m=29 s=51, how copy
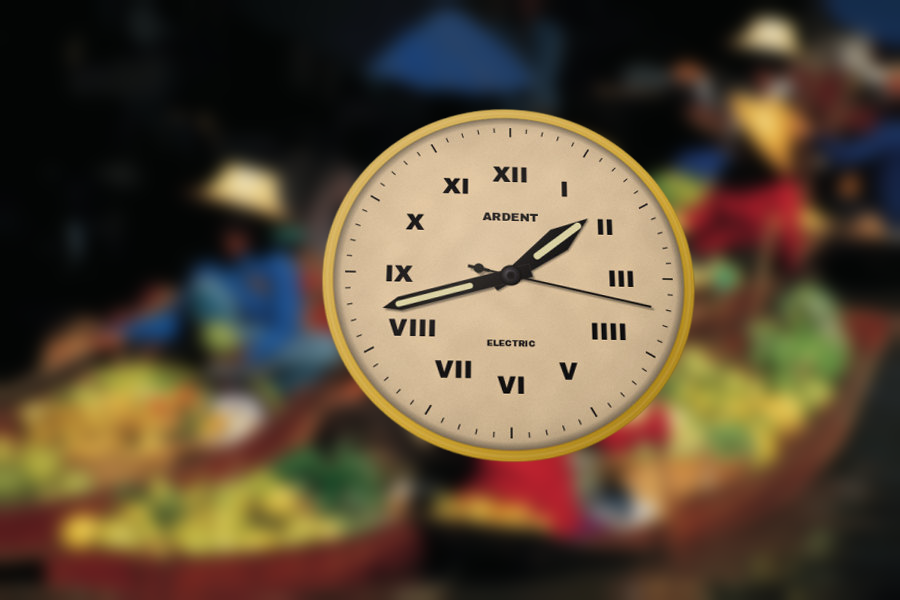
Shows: h=1 m=42 s=17
